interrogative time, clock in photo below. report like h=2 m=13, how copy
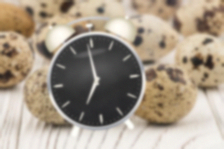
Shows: h=6 m=59
